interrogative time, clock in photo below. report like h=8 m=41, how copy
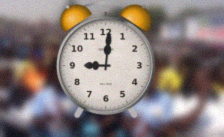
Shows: h=9 m=1
